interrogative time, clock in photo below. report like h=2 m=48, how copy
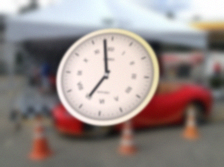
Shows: h=6 m=58
